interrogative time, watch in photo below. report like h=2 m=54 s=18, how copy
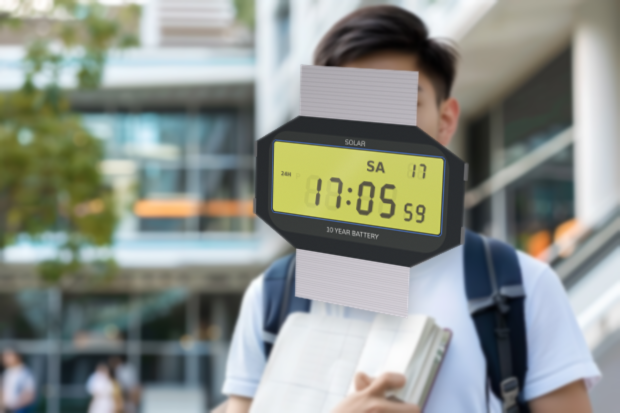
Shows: h=17 m=5 s=59
